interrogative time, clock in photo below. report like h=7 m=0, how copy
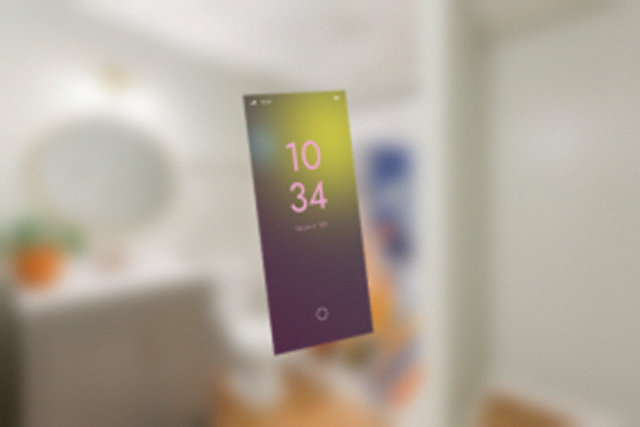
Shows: h=10 m=34
